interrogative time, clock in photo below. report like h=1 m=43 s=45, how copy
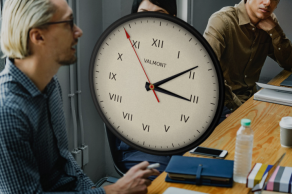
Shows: h=3 m=8 s=54
